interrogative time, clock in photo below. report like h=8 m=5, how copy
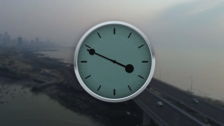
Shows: h=3 m=49
